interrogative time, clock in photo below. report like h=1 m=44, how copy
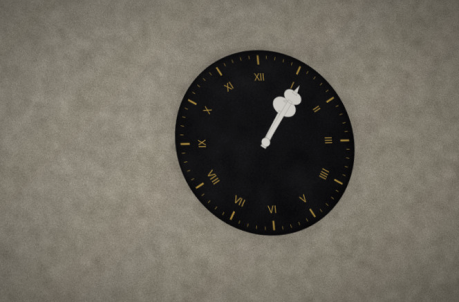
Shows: h=1 m=6
